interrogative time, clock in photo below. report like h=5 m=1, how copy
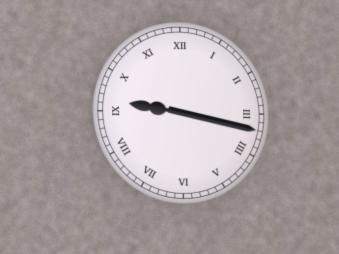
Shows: h=9 m=17
